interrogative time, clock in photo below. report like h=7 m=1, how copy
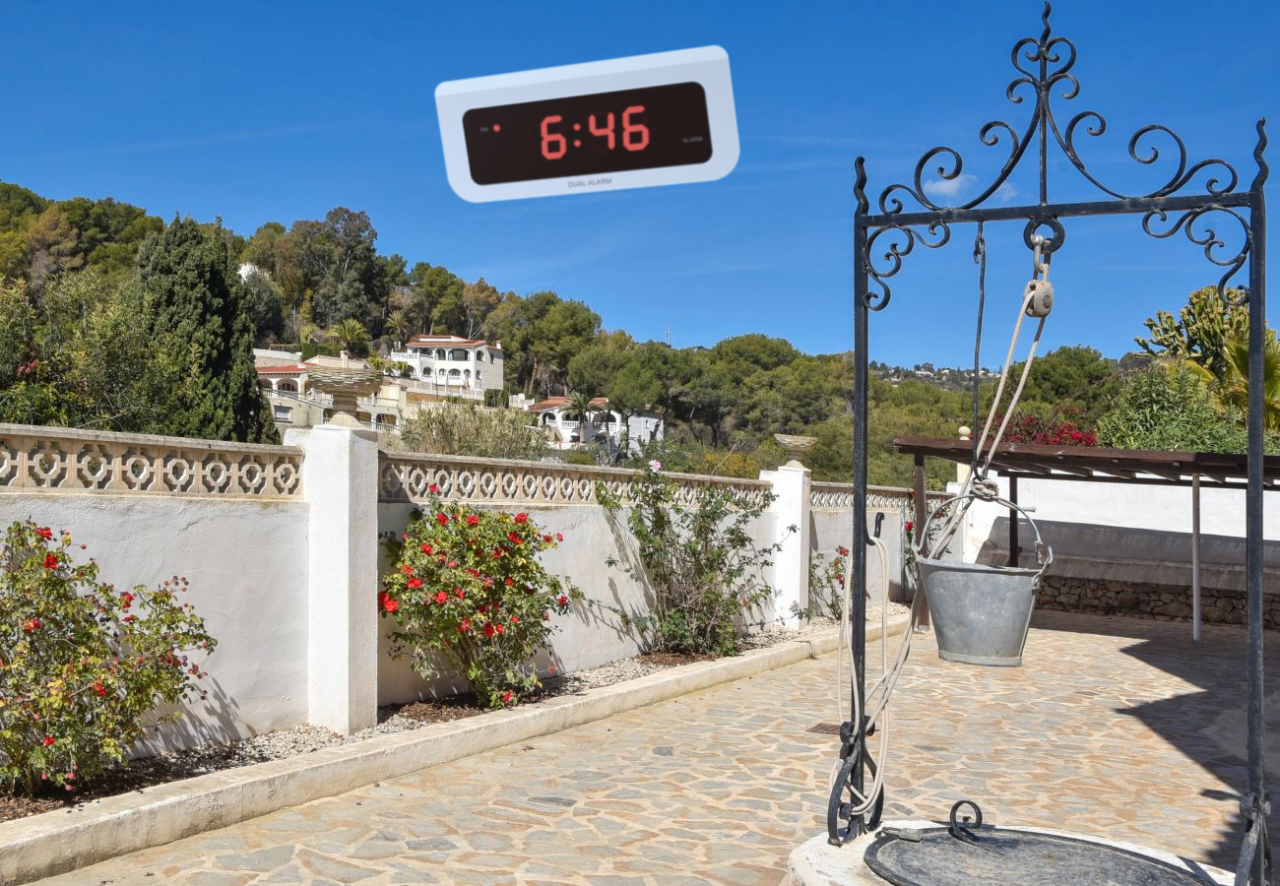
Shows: h=6 m=46
